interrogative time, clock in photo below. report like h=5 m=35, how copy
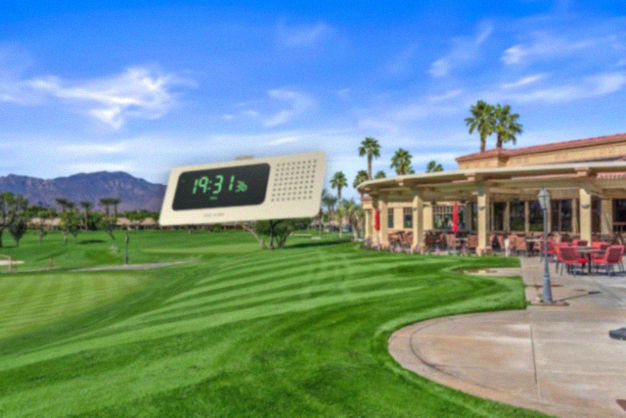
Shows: h=19 m=31
